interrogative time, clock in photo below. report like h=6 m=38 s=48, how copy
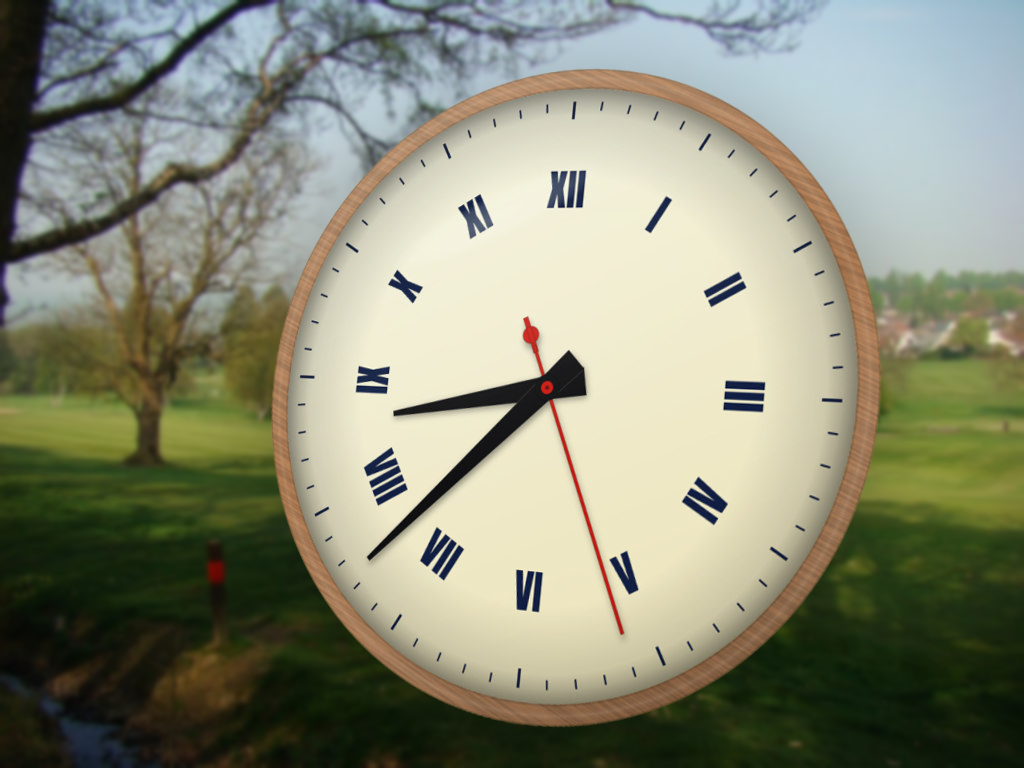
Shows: h=8 m=37 s=26
